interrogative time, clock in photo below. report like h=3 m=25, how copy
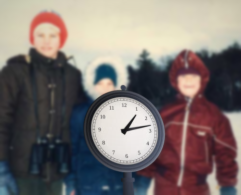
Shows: h=1 m=13
